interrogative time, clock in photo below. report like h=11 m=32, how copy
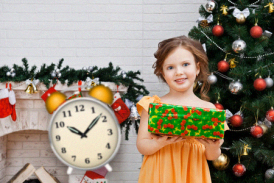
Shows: h=10 m=8
